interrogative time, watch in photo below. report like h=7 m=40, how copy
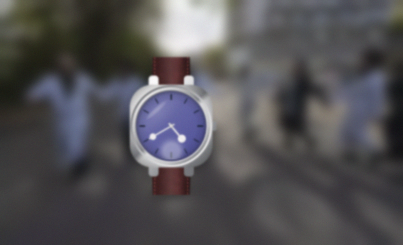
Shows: h=4 m=40
